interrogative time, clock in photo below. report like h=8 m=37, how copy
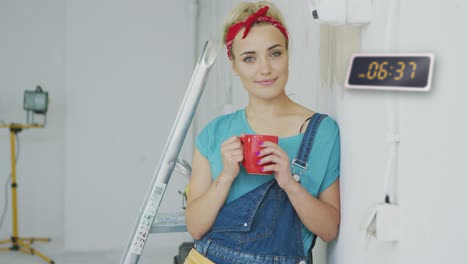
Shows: h=6 m=37
